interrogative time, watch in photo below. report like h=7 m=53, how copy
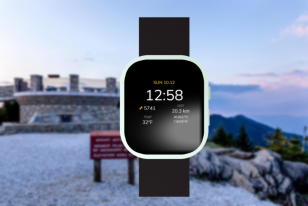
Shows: h=12 m=58
